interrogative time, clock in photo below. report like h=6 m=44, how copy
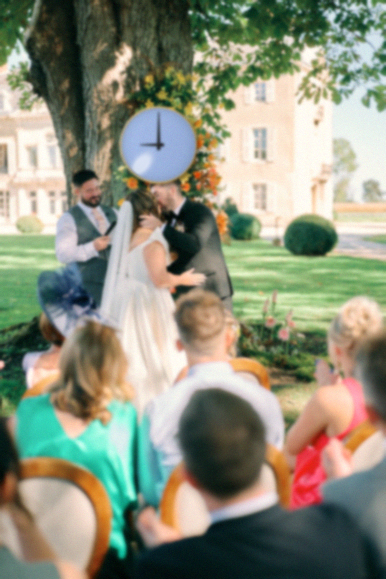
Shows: h=9 m=0
